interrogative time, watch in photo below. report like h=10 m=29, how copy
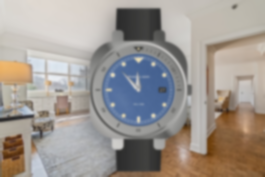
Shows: h=11 m=53
